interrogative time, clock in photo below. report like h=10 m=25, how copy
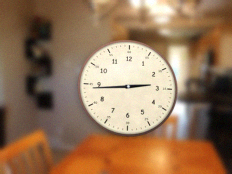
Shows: h=2 m=44
